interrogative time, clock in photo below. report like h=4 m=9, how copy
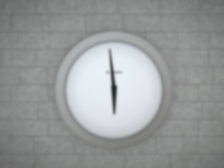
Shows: h=5 m=59
